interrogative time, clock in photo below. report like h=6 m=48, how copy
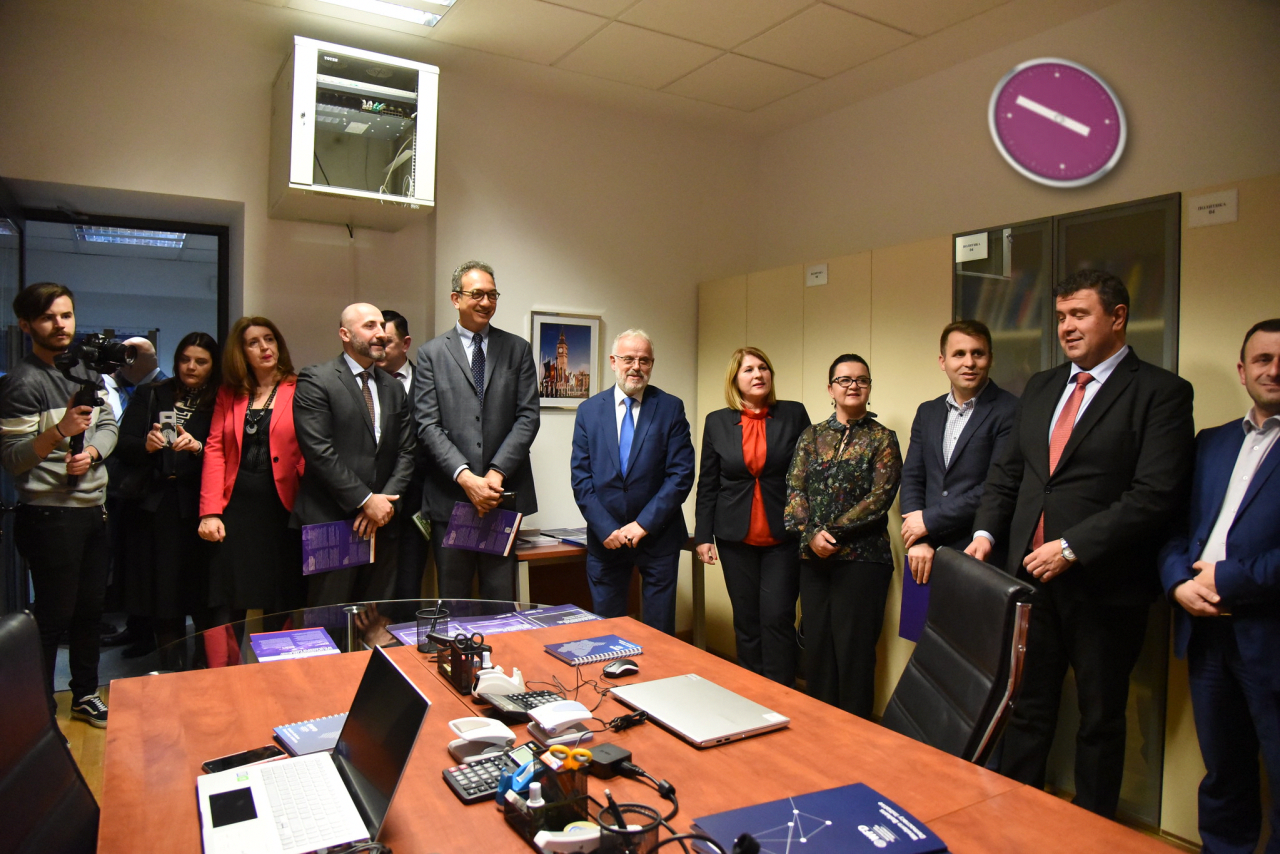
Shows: h=3 m=49
